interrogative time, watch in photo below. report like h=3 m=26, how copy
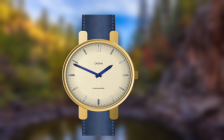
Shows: h=1 m=49
